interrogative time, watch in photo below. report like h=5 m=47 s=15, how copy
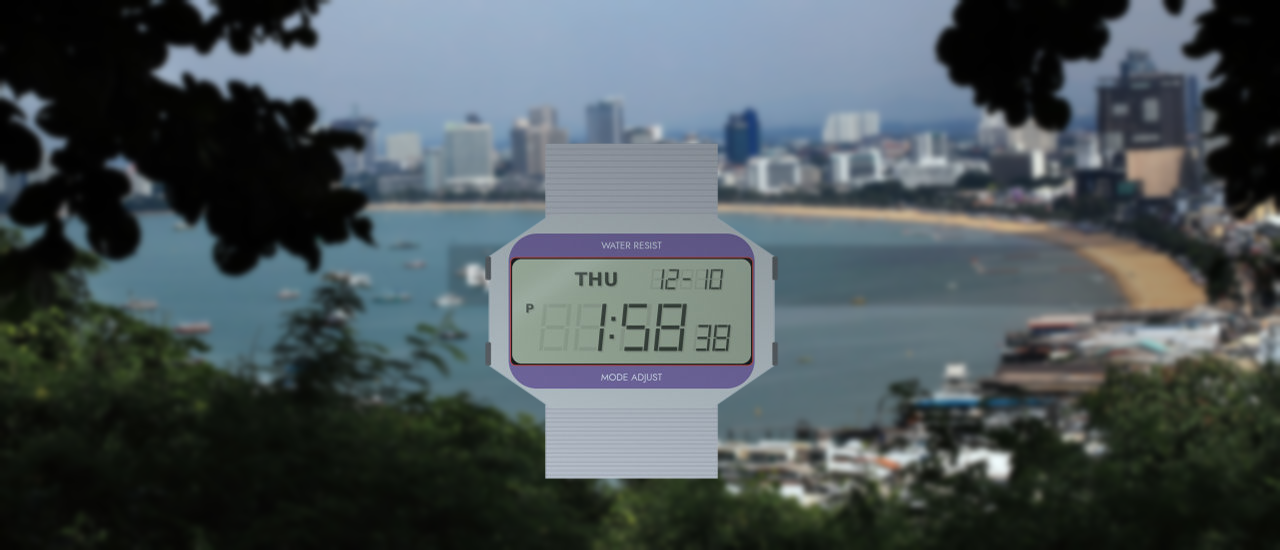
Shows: h=1 m=58 s=38
